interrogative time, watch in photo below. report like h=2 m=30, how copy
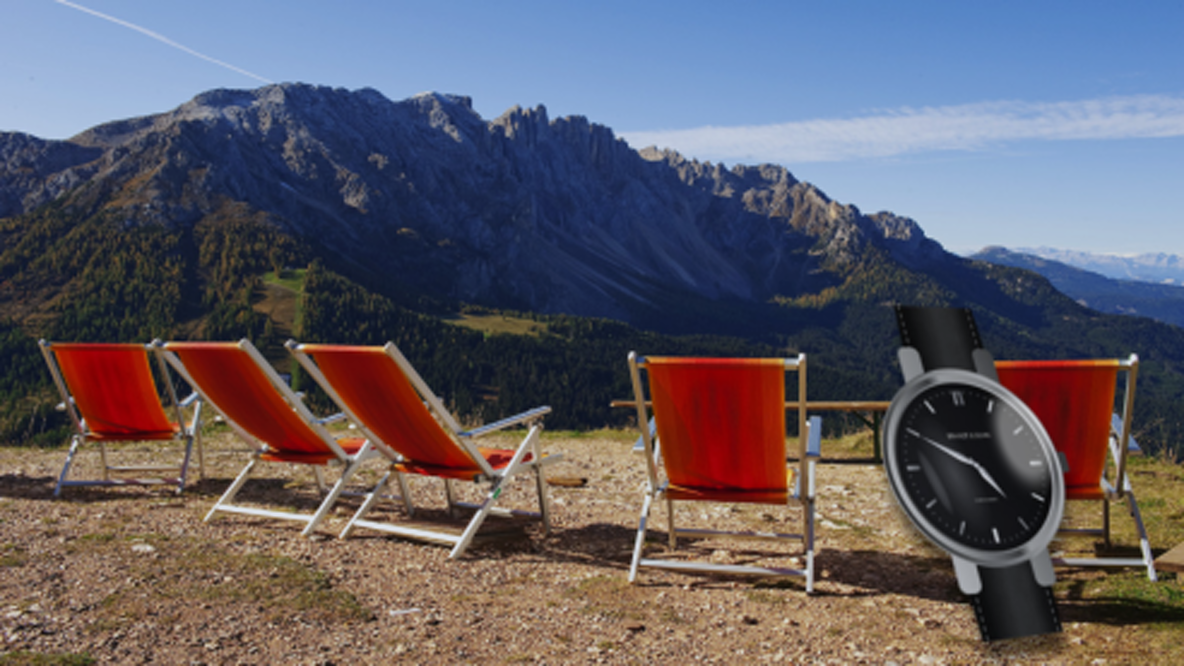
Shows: h=4 m=50
